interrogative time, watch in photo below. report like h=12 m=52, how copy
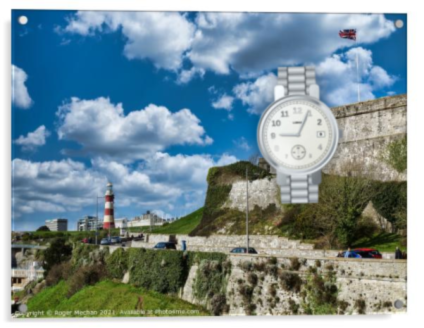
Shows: h=9 m=4
